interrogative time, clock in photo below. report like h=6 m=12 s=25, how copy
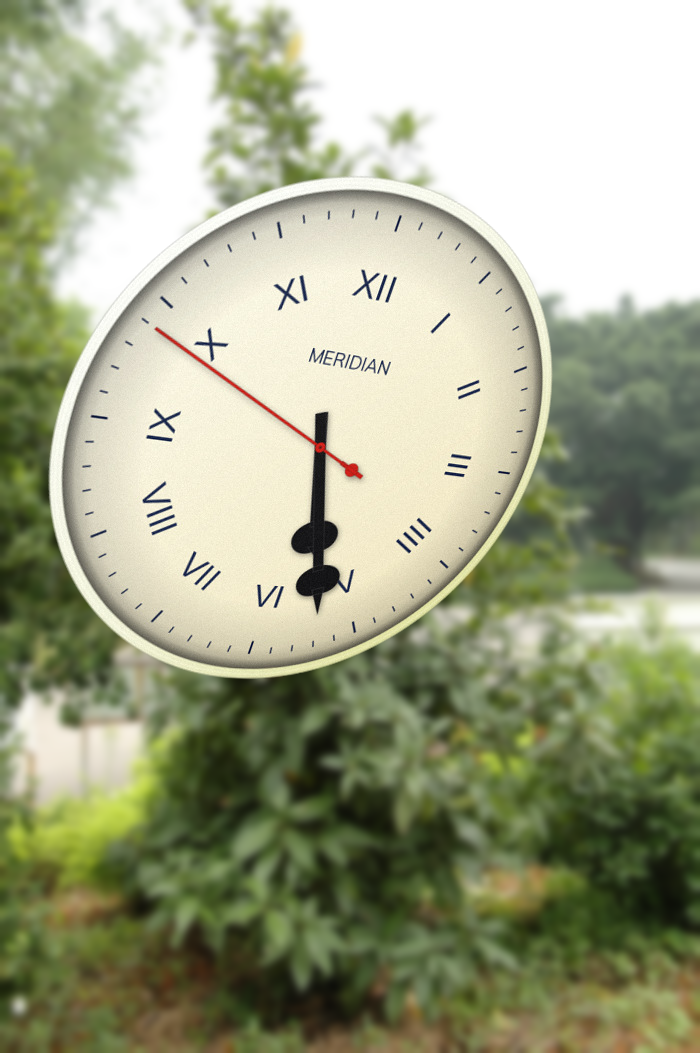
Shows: h=5 m=26 s=49
